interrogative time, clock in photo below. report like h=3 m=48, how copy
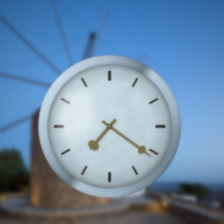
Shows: h=7 m=21
